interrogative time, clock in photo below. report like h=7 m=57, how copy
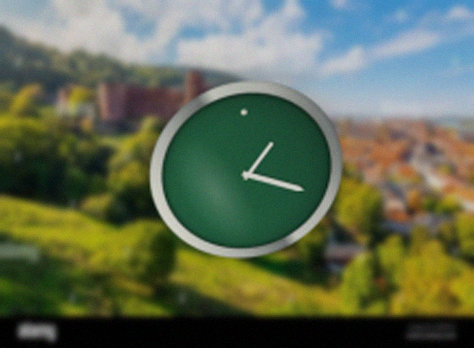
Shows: h=1 m=19
